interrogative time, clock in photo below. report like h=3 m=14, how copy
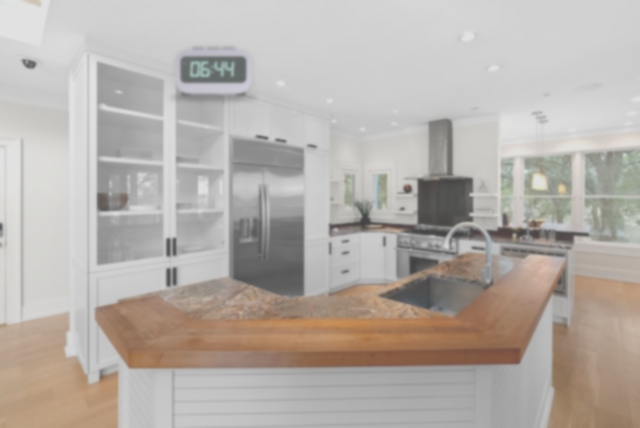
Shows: h=6 m=44
